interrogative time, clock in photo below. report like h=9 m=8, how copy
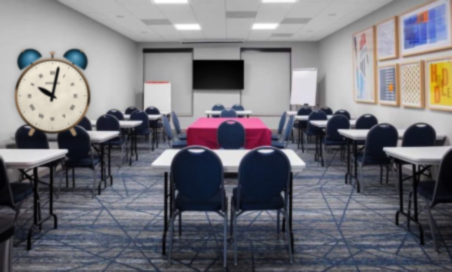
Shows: h=10 m=2
